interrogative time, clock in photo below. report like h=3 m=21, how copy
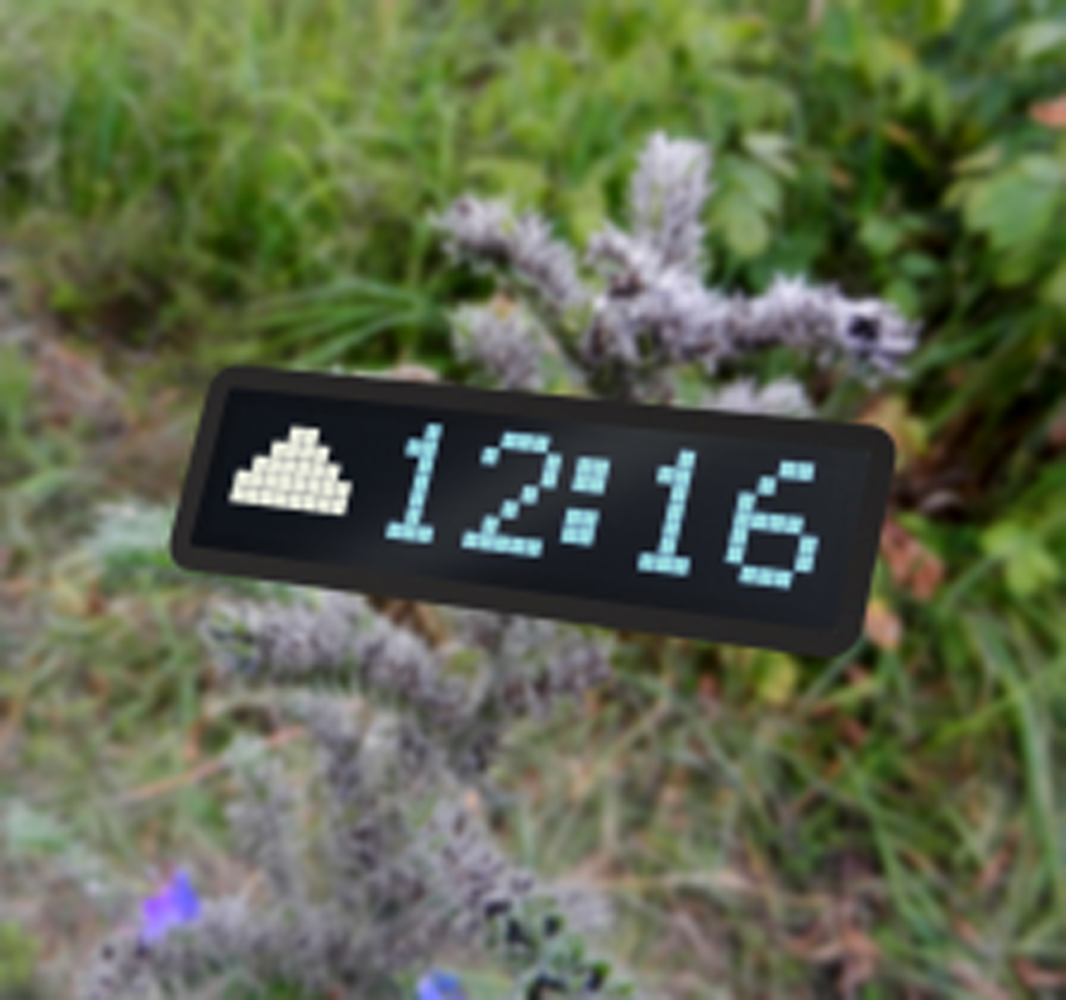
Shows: h=12 m=16
